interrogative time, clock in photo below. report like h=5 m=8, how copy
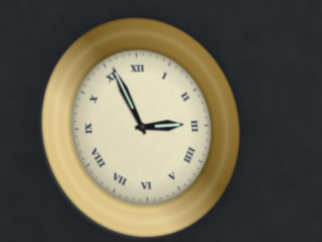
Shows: h=2 m=56
